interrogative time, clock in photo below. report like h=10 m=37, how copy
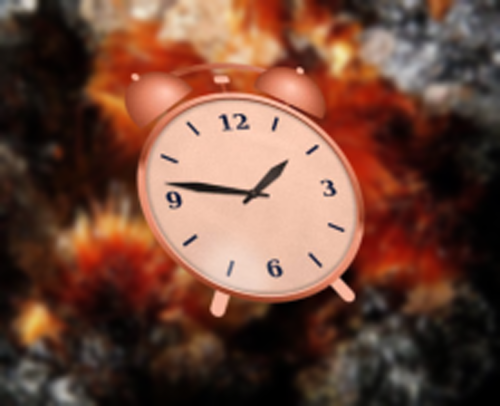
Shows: h=1 m=47
